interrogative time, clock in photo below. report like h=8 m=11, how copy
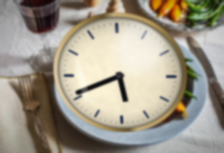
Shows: h=5 m=41
